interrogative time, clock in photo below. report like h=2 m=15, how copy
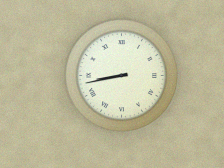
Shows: h=8 m=43
